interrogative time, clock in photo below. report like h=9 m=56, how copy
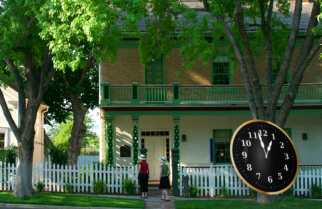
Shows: h=12 m=58
